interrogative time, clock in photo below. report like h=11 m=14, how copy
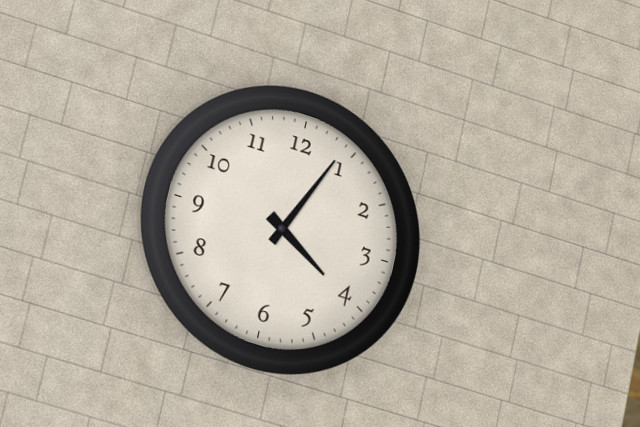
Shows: h=4 m=4
